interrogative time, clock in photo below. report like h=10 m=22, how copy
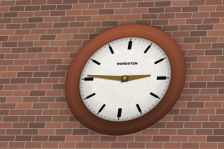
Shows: h=2 m=46
